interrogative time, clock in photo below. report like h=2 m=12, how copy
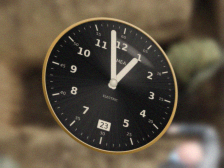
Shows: h=12 m=58
